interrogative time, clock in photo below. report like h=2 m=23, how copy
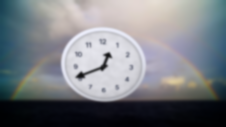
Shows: h=12 m=41
